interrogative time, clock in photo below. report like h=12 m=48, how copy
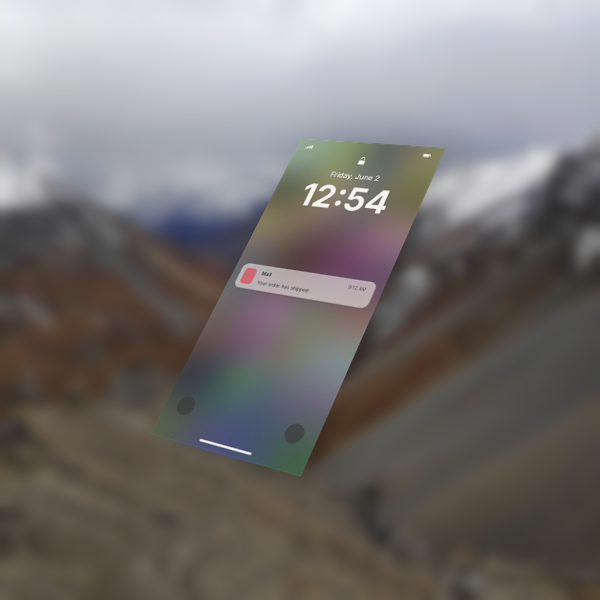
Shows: h=12 m=54
